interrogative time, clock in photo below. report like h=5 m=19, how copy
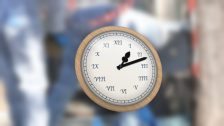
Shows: h=1 m=12
